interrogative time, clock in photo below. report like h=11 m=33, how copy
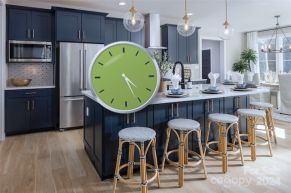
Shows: h=4 m=26
